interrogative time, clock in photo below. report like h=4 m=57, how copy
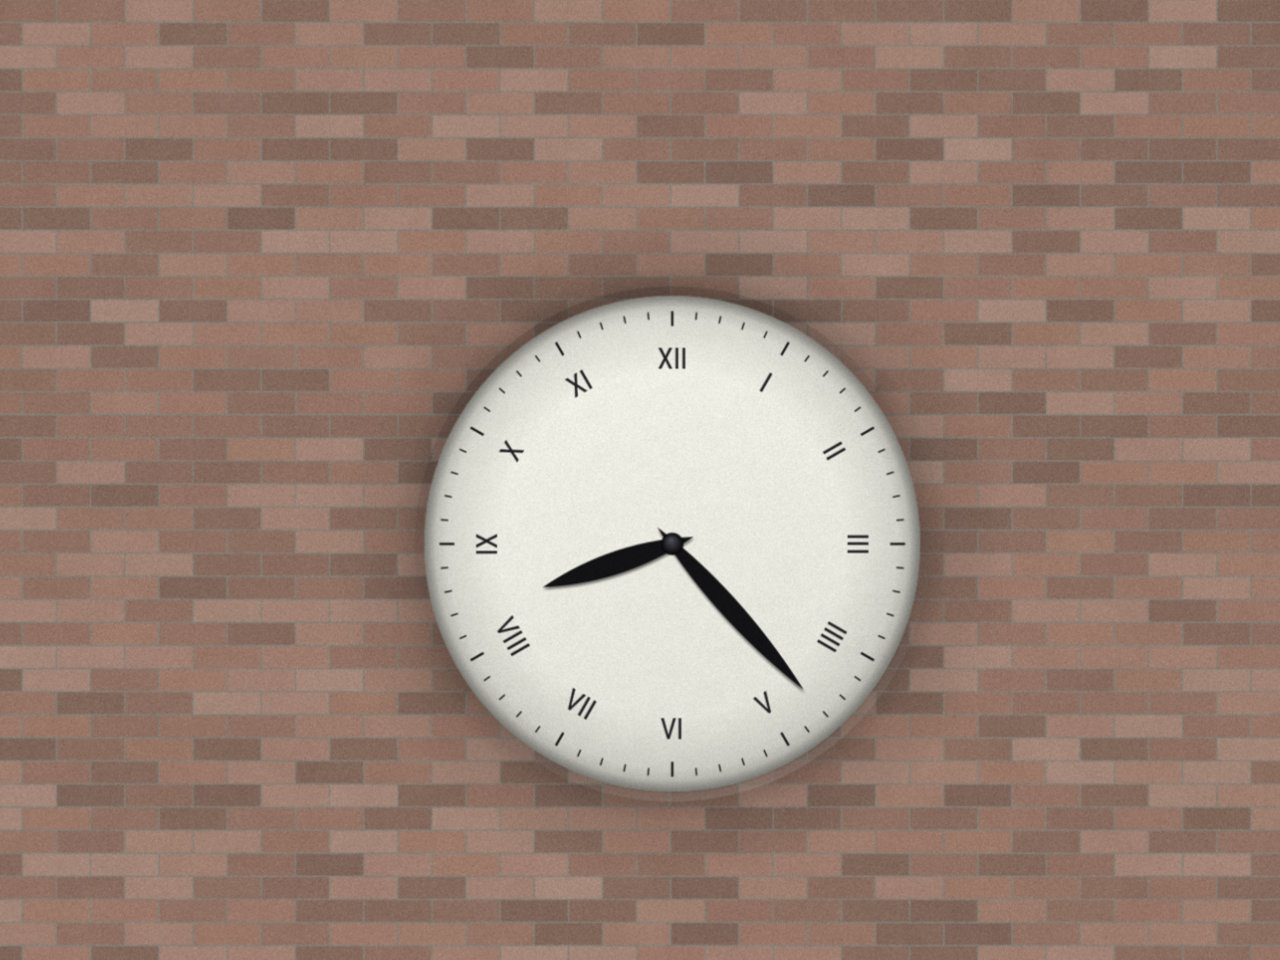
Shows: h=8 m=23
